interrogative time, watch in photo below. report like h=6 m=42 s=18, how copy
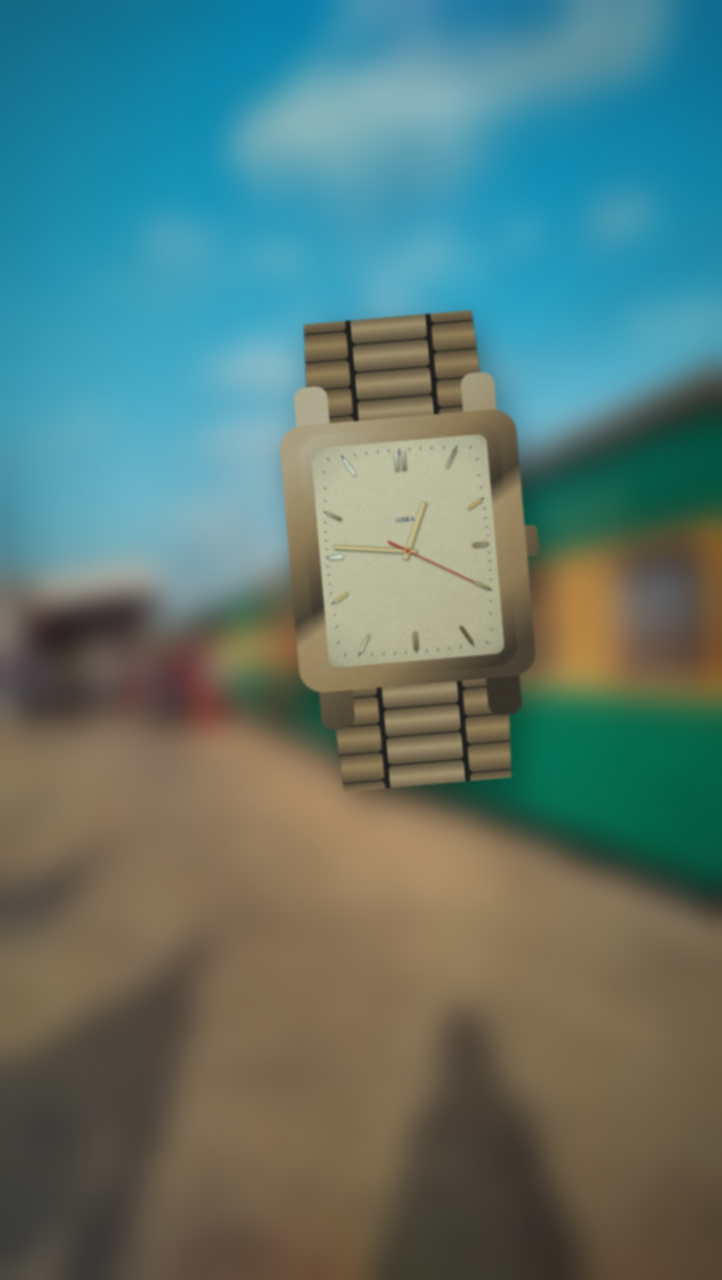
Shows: h=12 m=46 s=20
